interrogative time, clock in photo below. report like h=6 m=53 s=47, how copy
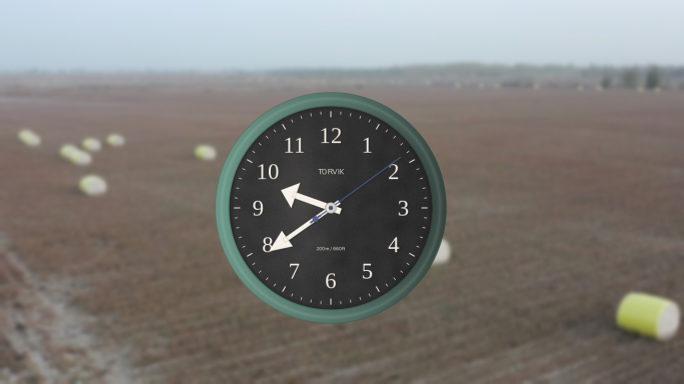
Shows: h=9 m=39 s=9
